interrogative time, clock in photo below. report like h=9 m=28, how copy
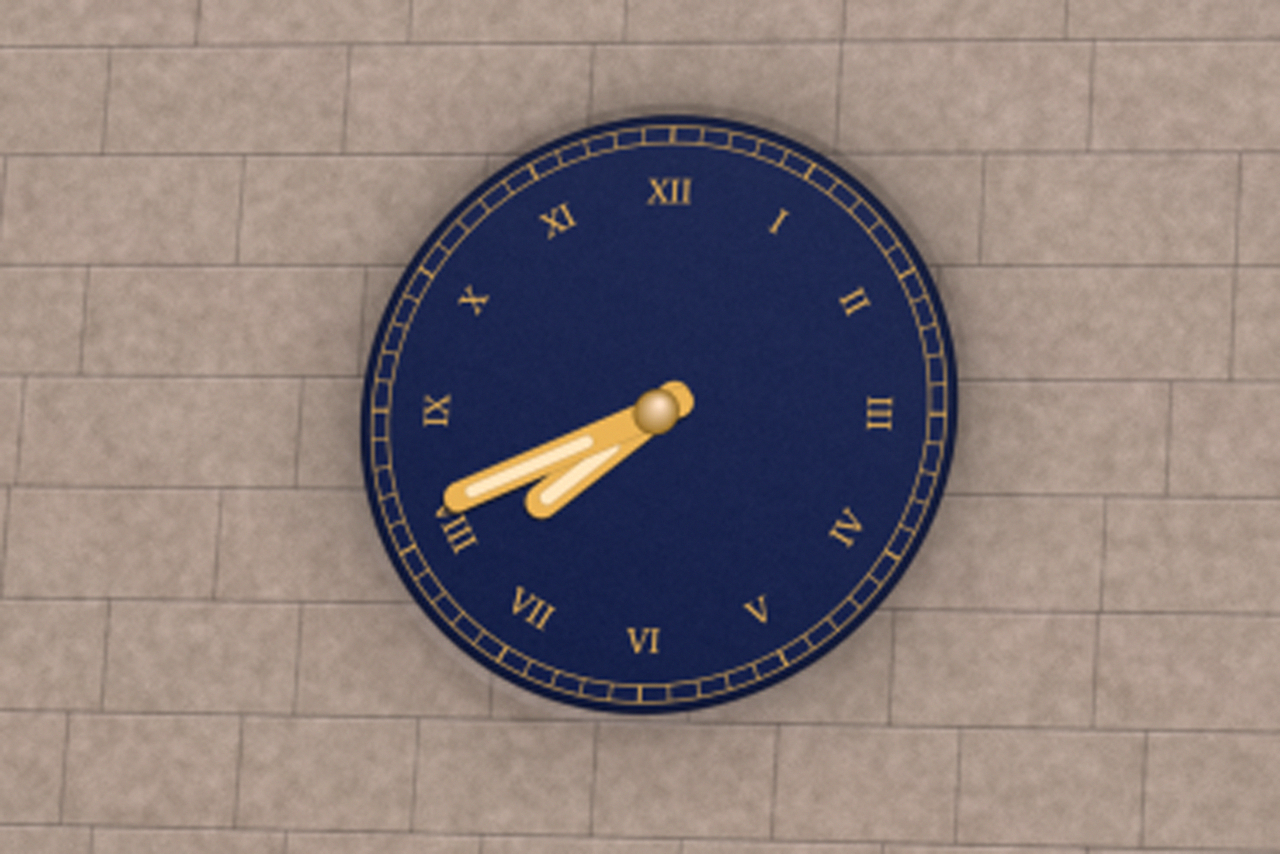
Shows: h=7 m=41
